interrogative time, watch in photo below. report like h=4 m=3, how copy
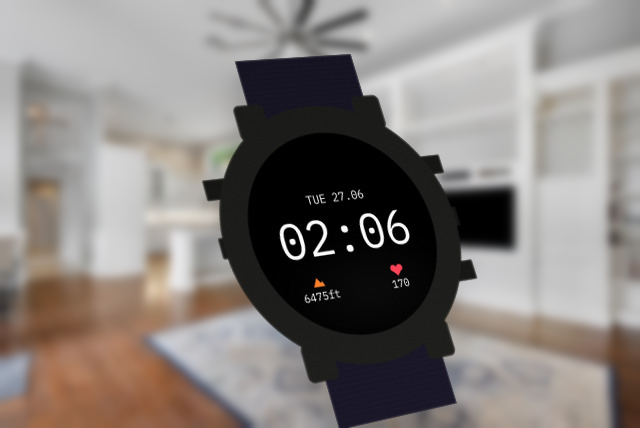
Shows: h=2 m=6
